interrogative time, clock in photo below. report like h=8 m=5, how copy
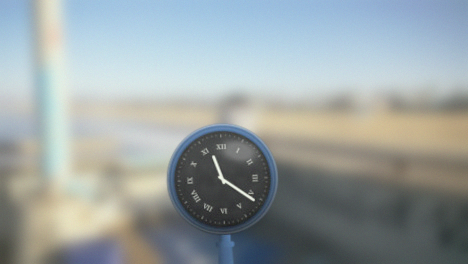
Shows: h=11 m=21
